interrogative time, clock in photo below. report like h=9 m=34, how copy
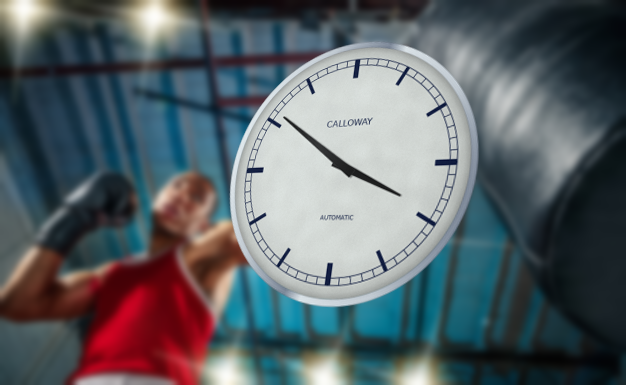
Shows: h=3 m=51
